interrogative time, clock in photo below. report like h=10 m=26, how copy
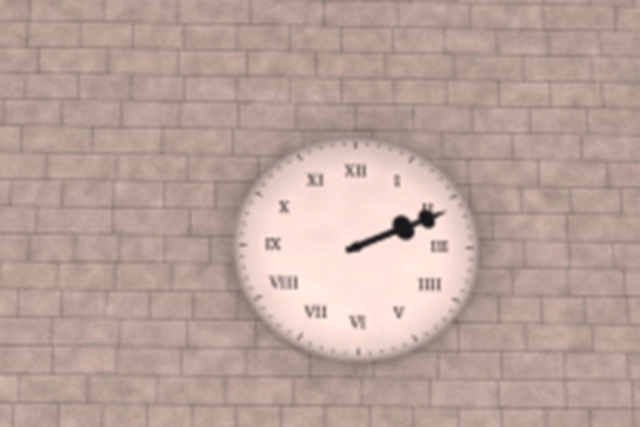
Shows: h=2 m=11
